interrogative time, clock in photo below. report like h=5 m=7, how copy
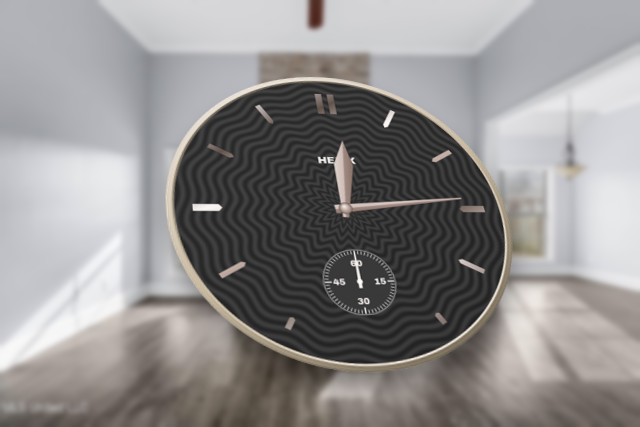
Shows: h=12 m=14
